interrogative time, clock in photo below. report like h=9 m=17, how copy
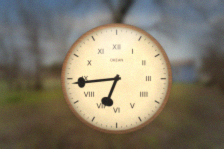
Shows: h=6 m=44
